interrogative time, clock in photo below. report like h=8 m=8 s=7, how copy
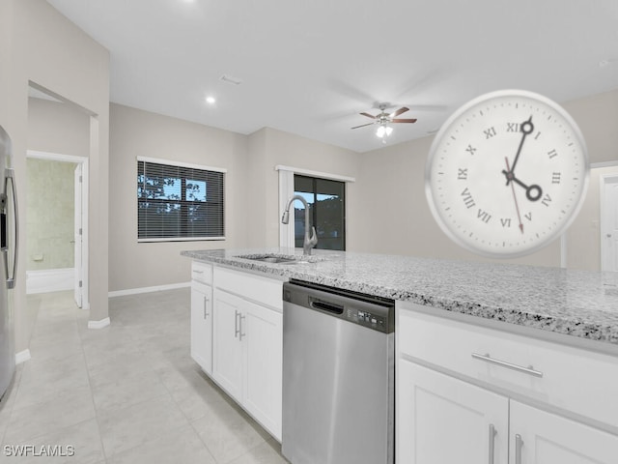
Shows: h=4 m=2 s=27
